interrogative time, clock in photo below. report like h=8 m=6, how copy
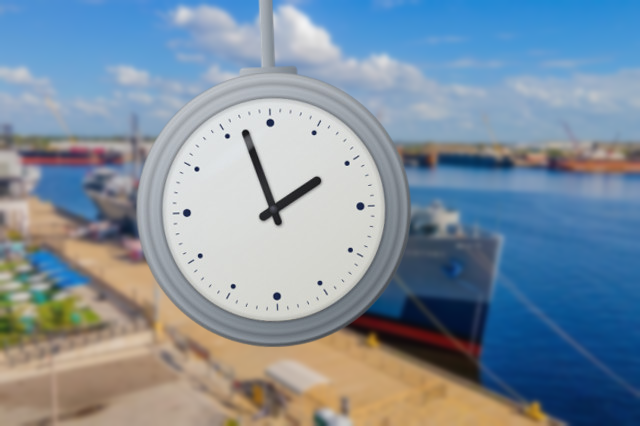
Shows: h=1 m=57
